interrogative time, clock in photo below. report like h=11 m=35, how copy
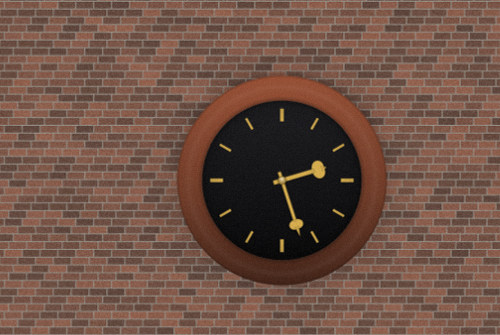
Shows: h=2 m=27
